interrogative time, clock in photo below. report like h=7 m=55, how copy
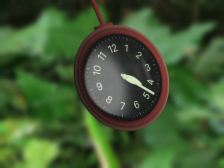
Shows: h=4 m=23
